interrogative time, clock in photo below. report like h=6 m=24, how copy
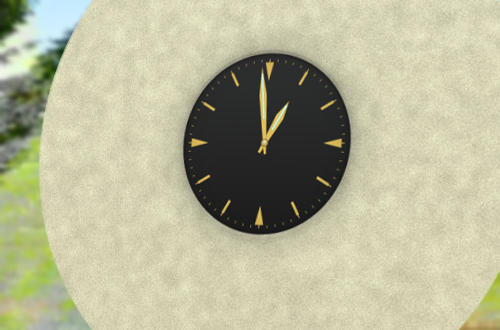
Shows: h=12 m=59
